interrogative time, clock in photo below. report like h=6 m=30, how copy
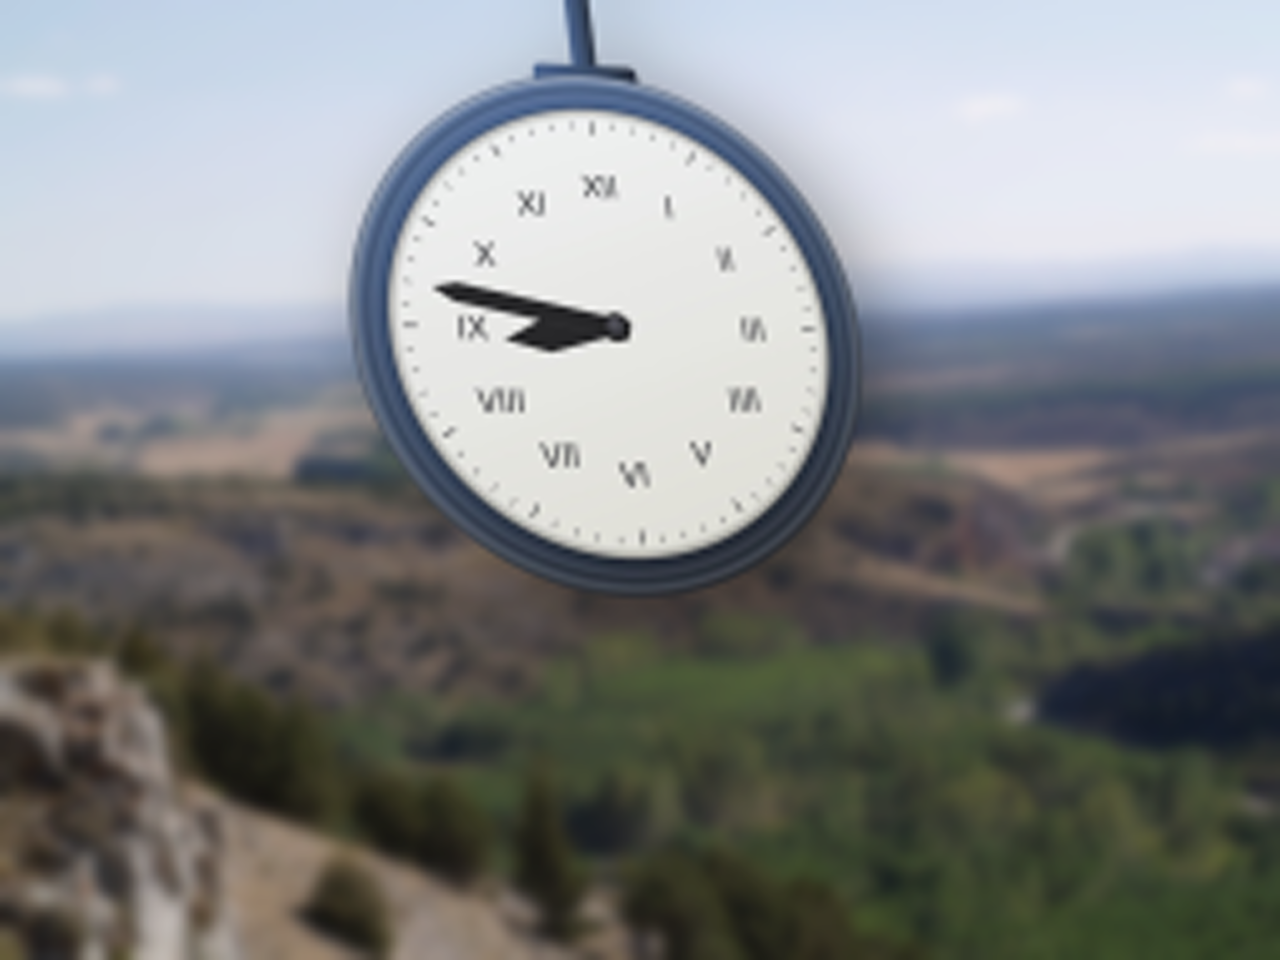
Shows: h=8 m=47
